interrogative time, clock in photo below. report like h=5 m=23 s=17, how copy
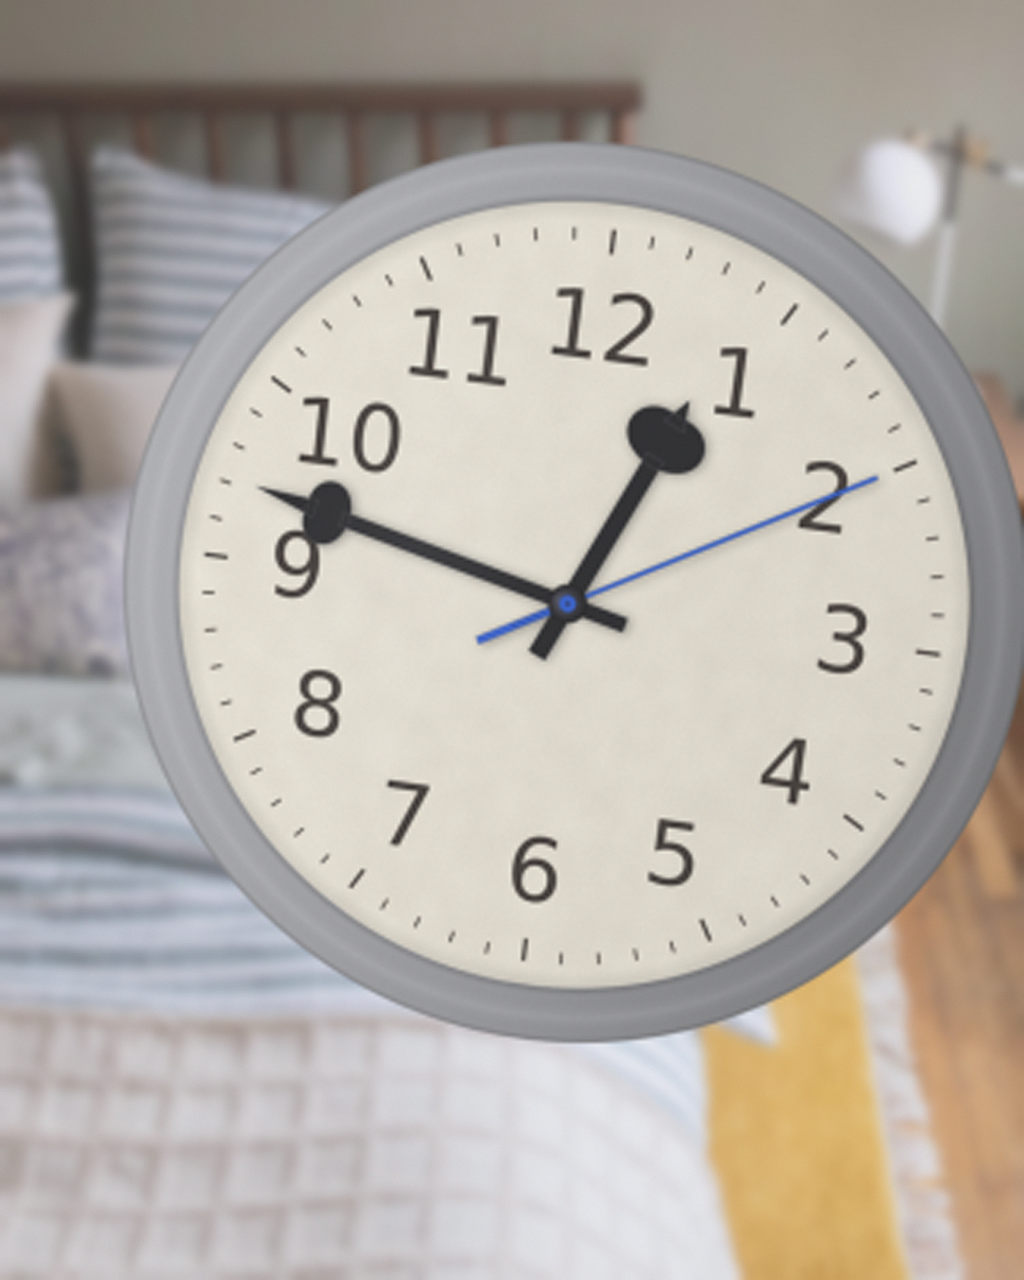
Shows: h=12 m=47 s=10
